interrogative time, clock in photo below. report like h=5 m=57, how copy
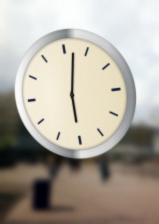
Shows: h=6 m=2
